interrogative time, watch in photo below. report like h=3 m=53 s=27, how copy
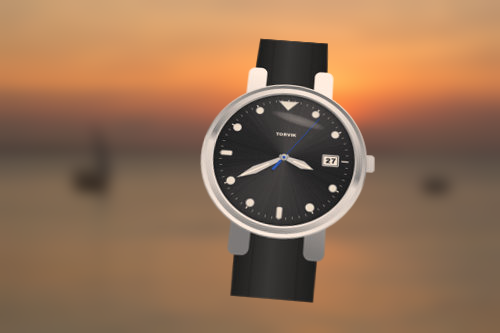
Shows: h=3 m=40 s=6
